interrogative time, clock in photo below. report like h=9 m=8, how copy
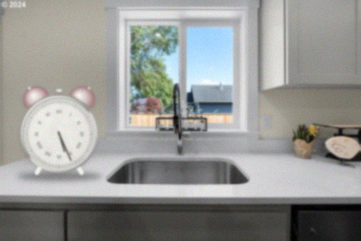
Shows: h=5 m=26
